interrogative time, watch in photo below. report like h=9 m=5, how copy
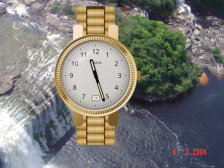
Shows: h=11 m=27
